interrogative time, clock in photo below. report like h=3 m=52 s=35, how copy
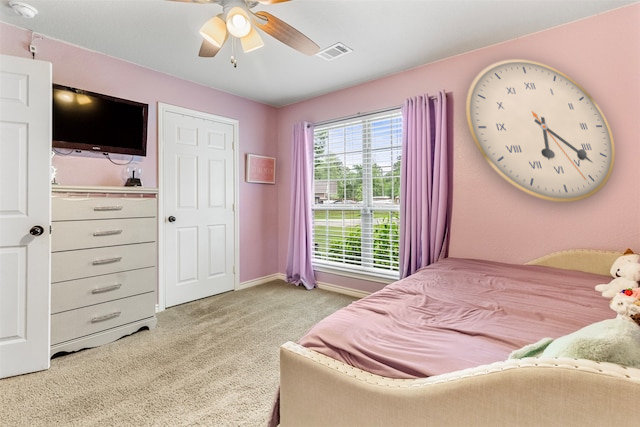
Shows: h=6 m=22 s=26
